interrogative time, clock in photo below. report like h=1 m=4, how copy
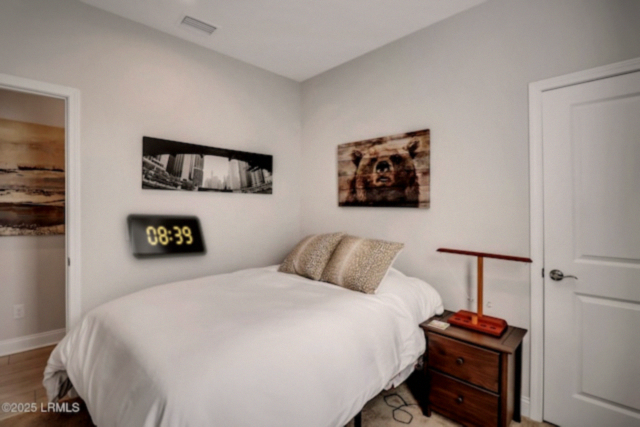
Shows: h=8 m=39
